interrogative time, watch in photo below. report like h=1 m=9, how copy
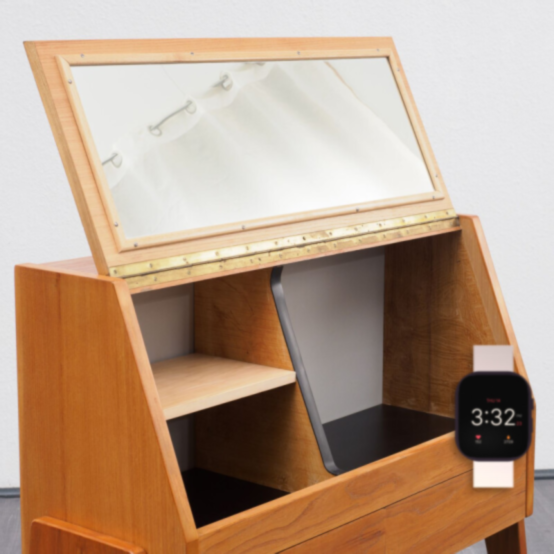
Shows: h=3 m=32
